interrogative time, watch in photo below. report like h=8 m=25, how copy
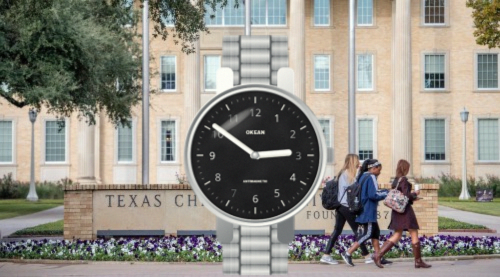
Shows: h=2 m=51
